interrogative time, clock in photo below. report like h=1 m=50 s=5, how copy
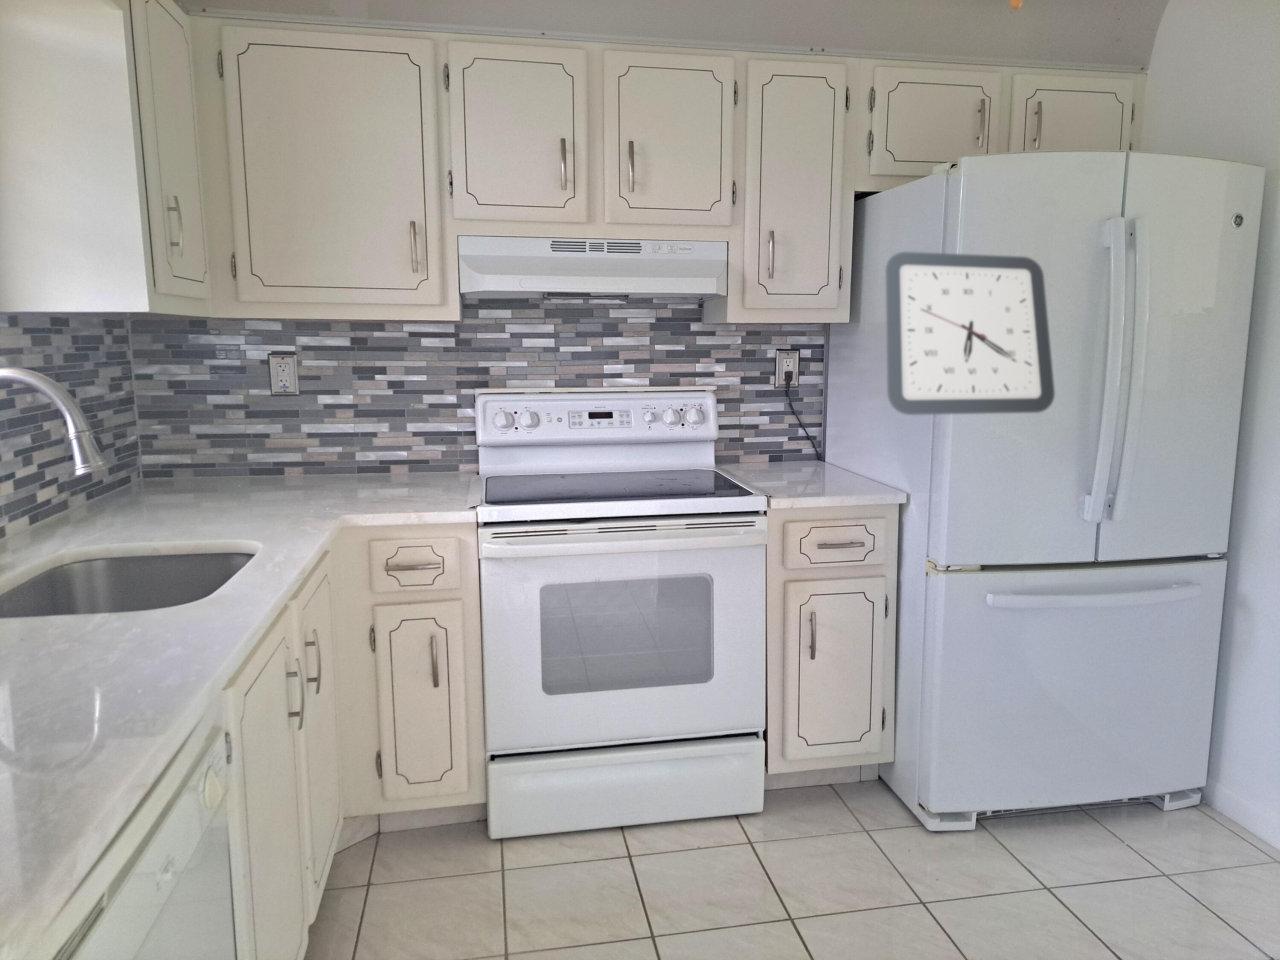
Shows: h=6 m=20 s=49
